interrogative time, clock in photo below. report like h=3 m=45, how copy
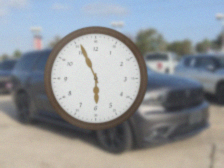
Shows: h=5 m=56
